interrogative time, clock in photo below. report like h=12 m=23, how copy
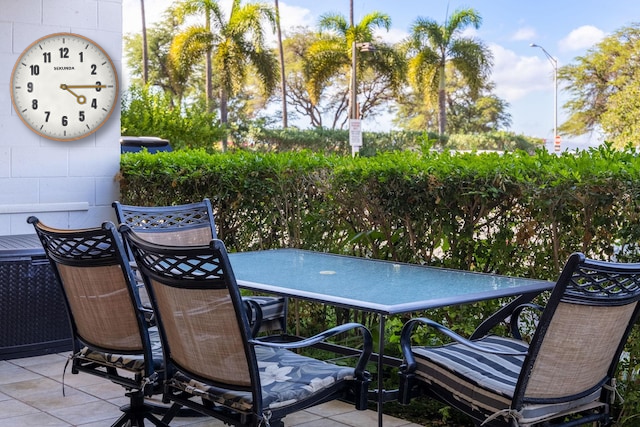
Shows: h=4 m=15
